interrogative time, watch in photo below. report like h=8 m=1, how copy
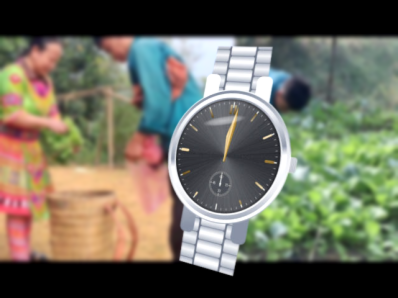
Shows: h=12 m=1
